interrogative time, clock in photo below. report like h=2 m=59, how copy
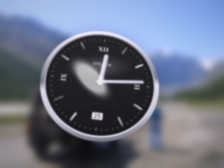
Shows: h=12 m=14
